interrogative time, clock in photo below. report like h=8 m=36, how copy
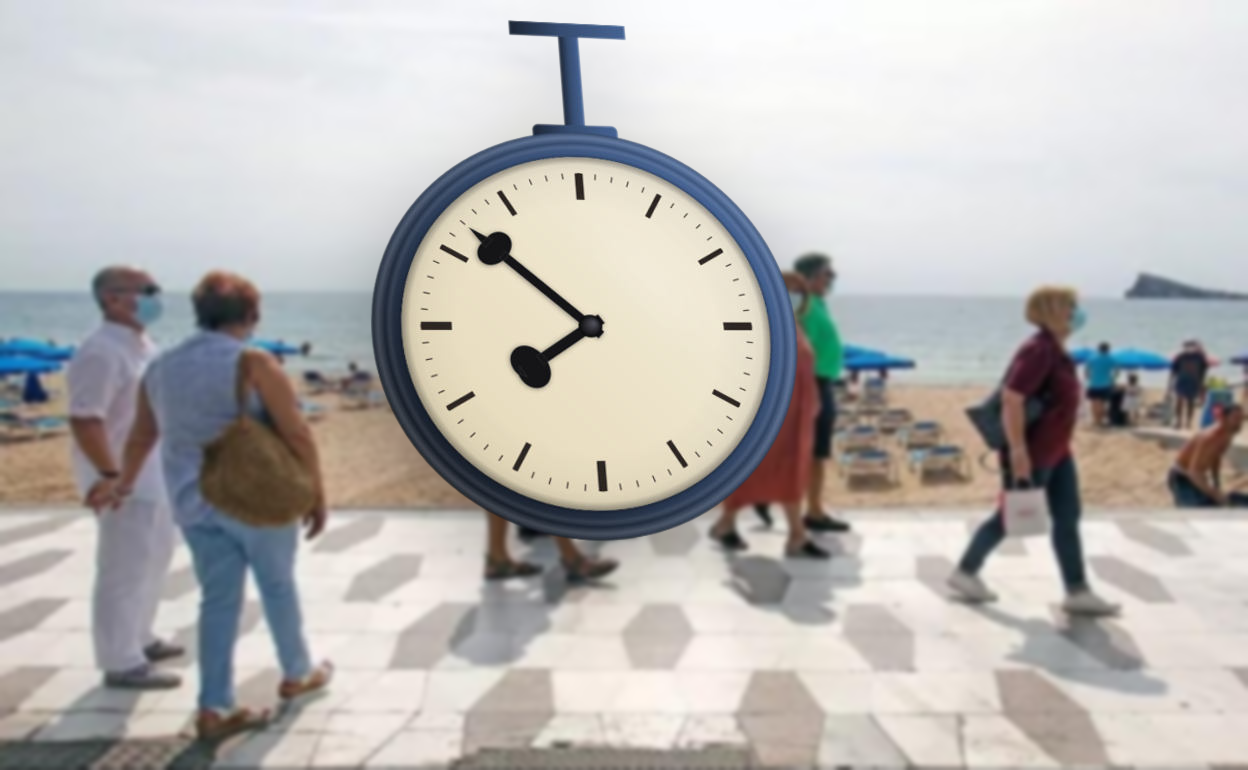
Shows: h=7 m=52
